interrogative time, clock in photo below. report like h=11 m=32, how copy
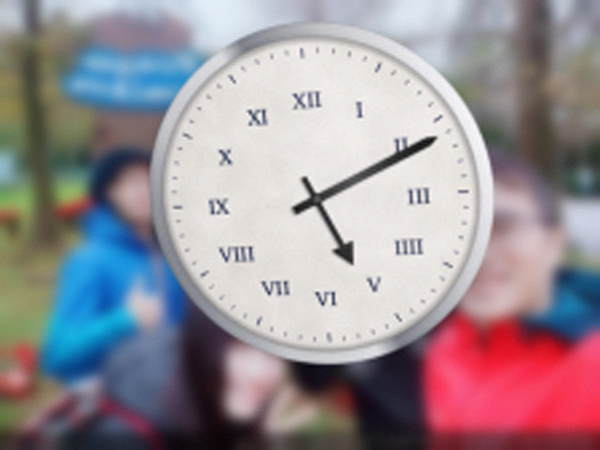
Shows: h=5 m=11
